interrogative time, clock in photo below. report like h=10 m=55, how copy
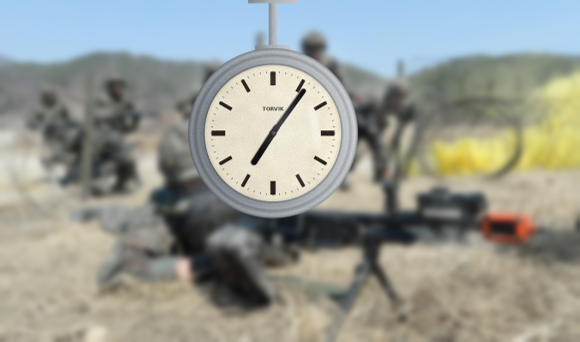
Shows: h=7 m=6
